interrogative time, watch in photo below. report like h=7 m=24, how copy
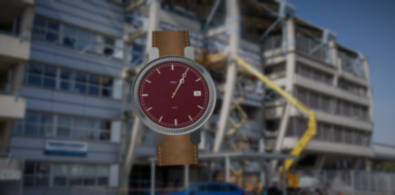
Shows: h=1 m=5
